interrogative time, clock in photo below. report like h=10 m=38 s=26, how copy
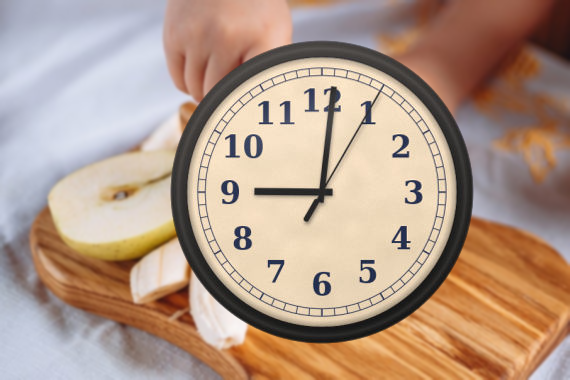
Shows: h=9 m=1 s=5
